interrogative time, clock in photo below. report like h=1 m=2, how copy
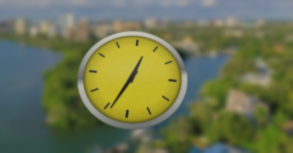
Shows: h=12 m=34
